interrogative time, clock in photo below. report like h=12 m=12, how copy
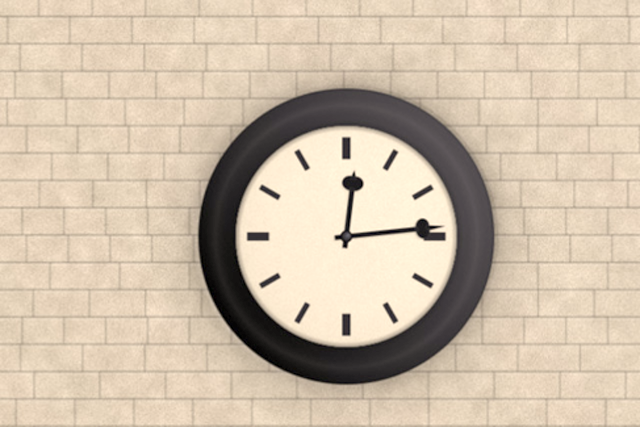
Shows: h=12 m=14
